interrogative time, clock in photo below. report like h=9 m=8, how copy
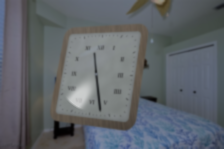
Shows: h=11 m=27
